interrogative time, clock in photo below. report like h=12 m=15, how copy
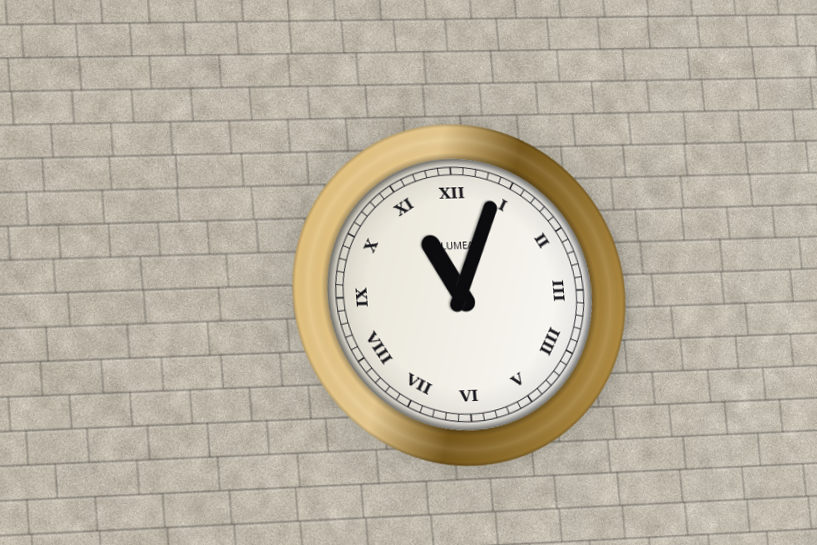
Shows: h=11 m=4
